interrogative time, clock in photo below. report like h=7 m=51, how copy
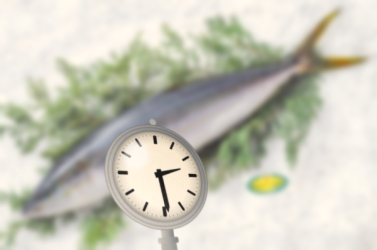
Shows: h=2 m=29
